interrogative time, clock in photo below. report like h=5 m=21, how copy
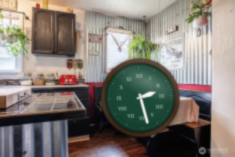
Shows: h=2 m=28
